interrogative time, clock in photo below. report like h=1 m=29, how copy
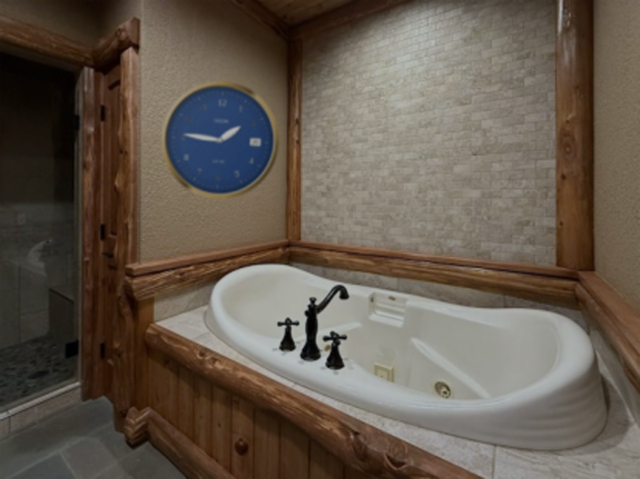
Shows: h=1 m=46
